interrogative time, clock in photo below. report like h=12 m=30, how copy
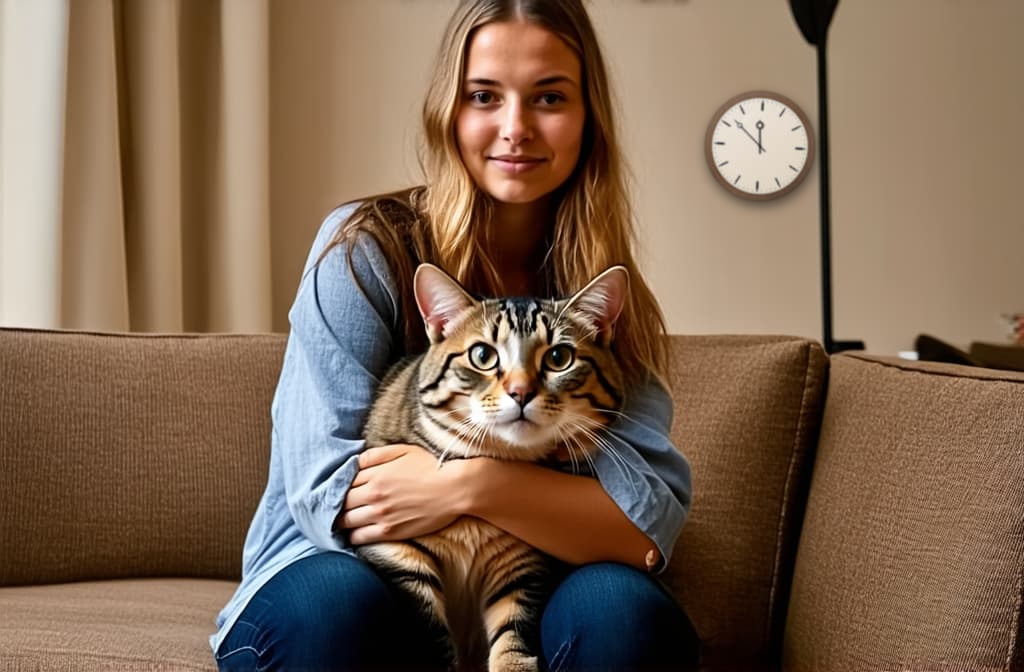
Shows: h=11 m=52
